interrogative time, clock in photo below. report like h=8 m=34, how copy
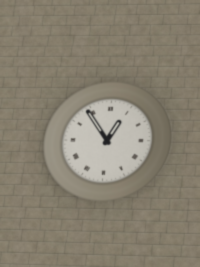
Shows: h=12 m=54
